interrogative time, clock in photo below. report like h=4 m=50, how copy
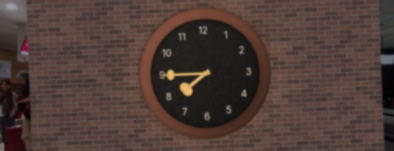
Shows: h=7 m=45
